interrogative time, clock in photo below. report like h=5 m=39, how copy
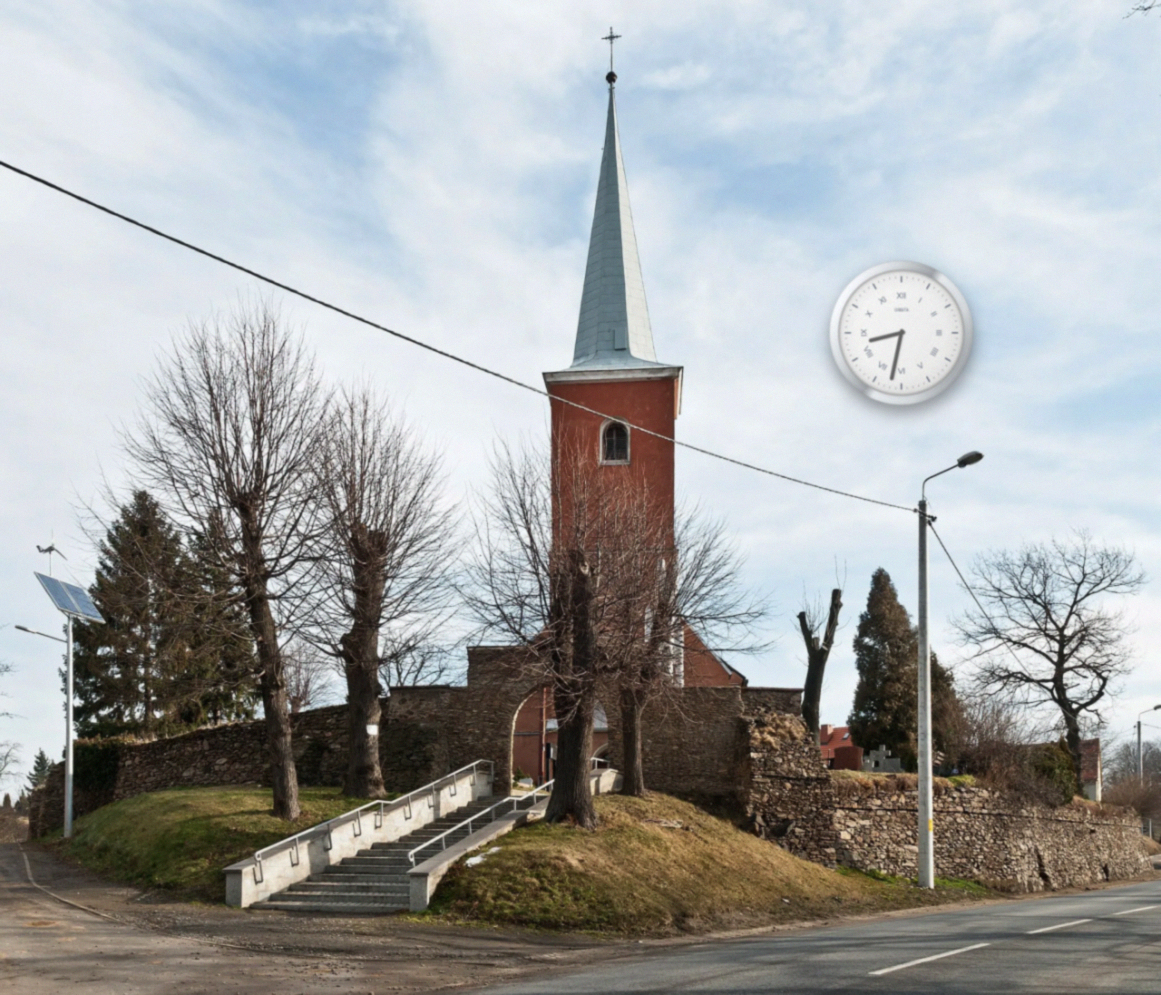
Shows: h=8 m=32
